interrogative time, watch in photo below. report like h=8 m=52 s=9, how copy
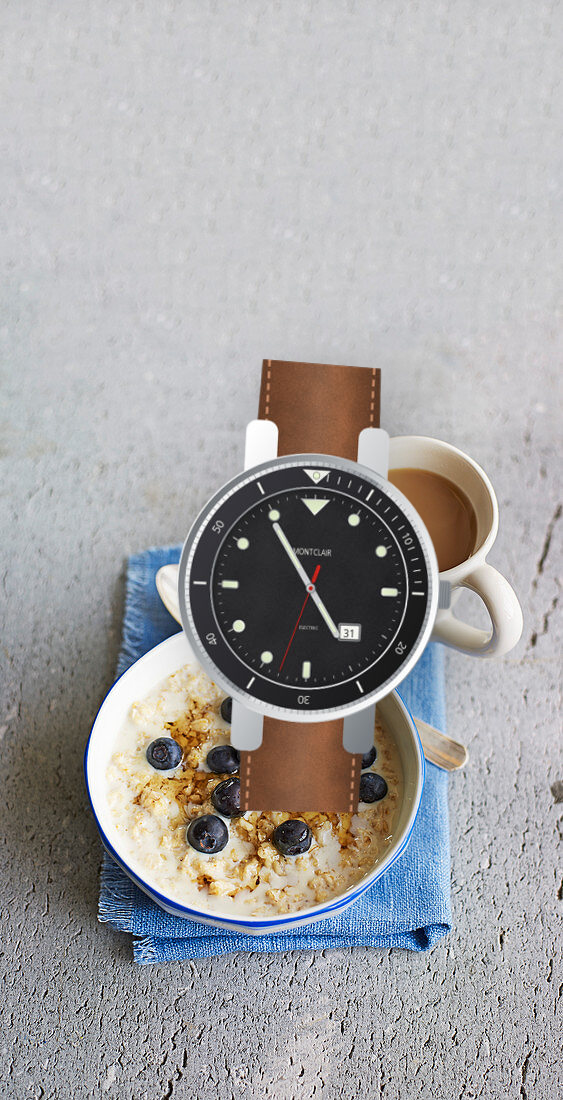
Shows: h=4 m=54 s=33
